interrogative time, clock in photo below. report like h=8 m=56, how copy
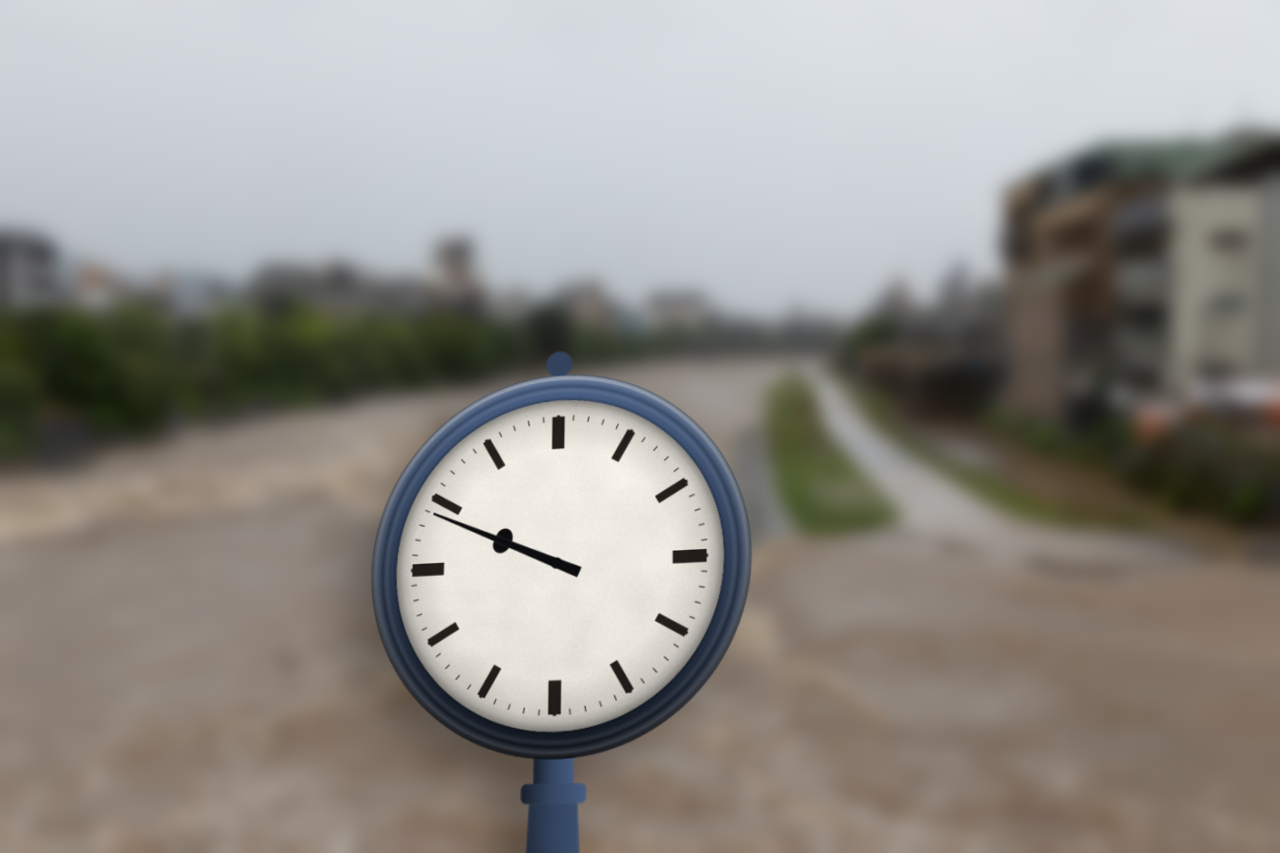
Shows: h=9 m=49
